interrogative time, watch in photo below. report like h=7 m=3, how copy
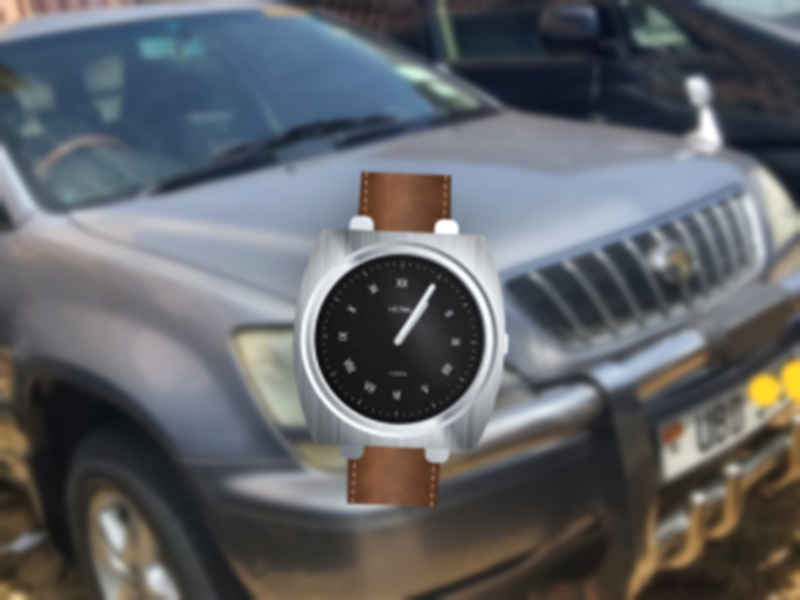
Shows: h=1 m=5
